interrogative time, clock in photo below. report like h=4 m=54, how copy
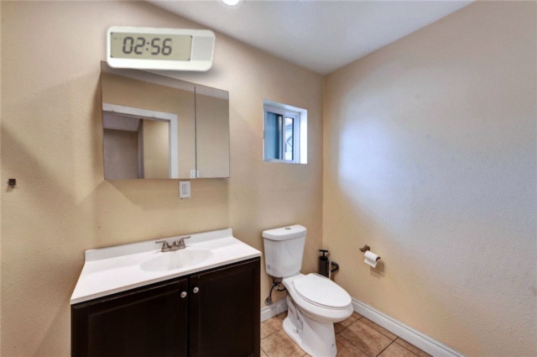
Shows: h=2 m=56
